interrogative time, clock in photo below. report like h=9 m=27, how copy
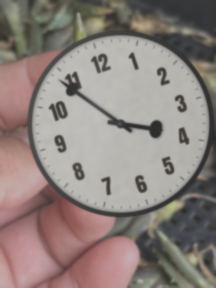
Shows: h=3 m=54
